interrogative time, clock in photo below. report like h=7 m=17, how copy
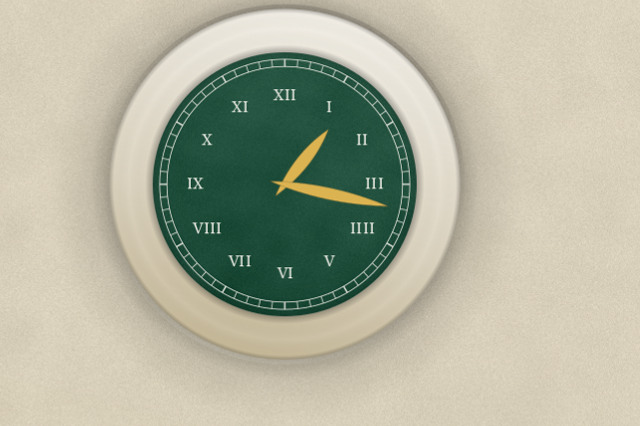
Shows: h=1 m=17
